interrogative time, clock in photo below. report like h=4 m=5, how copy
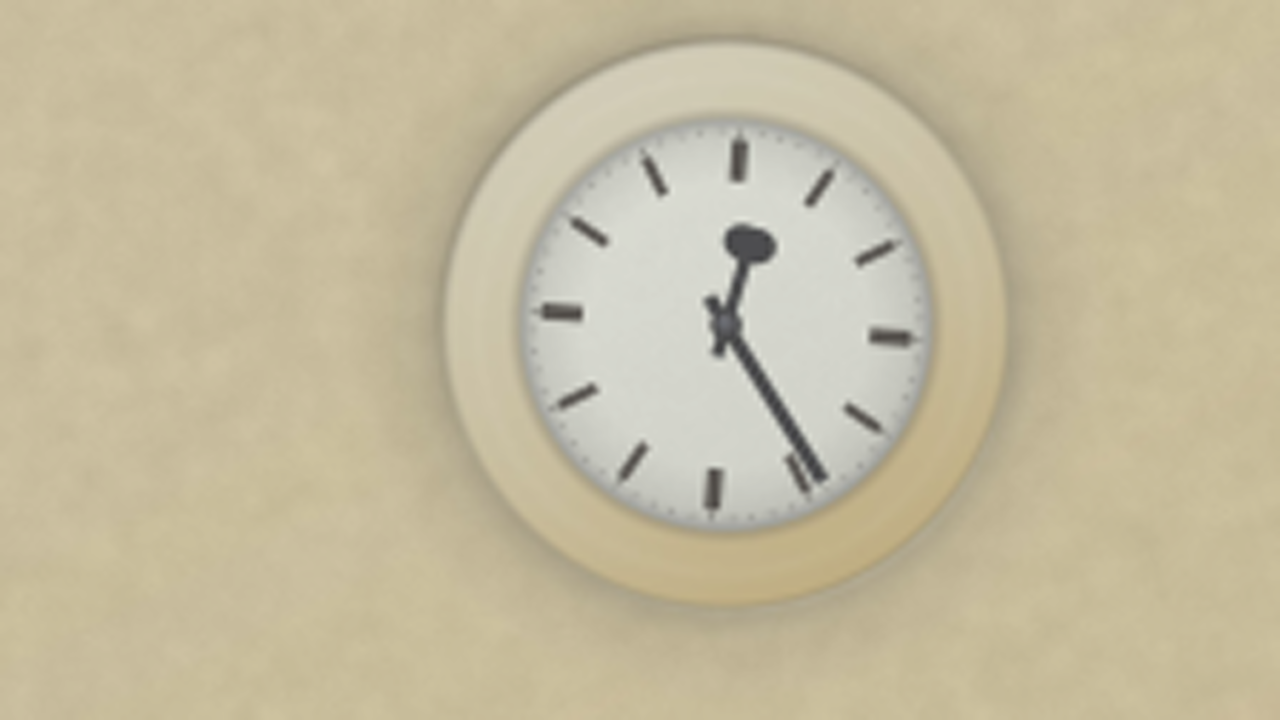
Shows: h=12 m=24
